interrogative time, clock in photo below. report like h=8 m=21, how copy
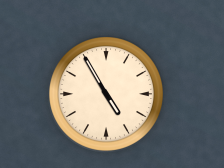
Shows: h=4 m=55
